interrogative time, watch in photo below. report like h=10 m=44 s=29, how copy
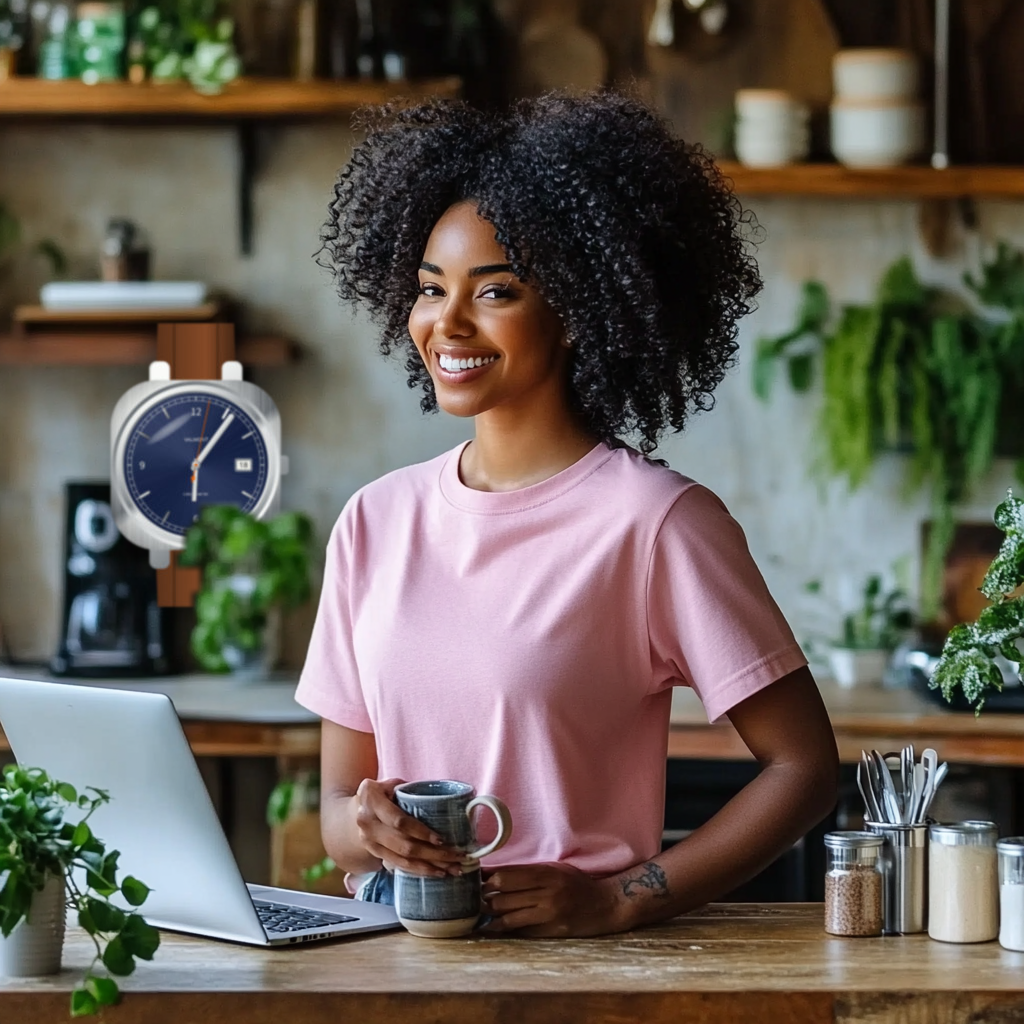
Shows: h=6 m=6 s=2
